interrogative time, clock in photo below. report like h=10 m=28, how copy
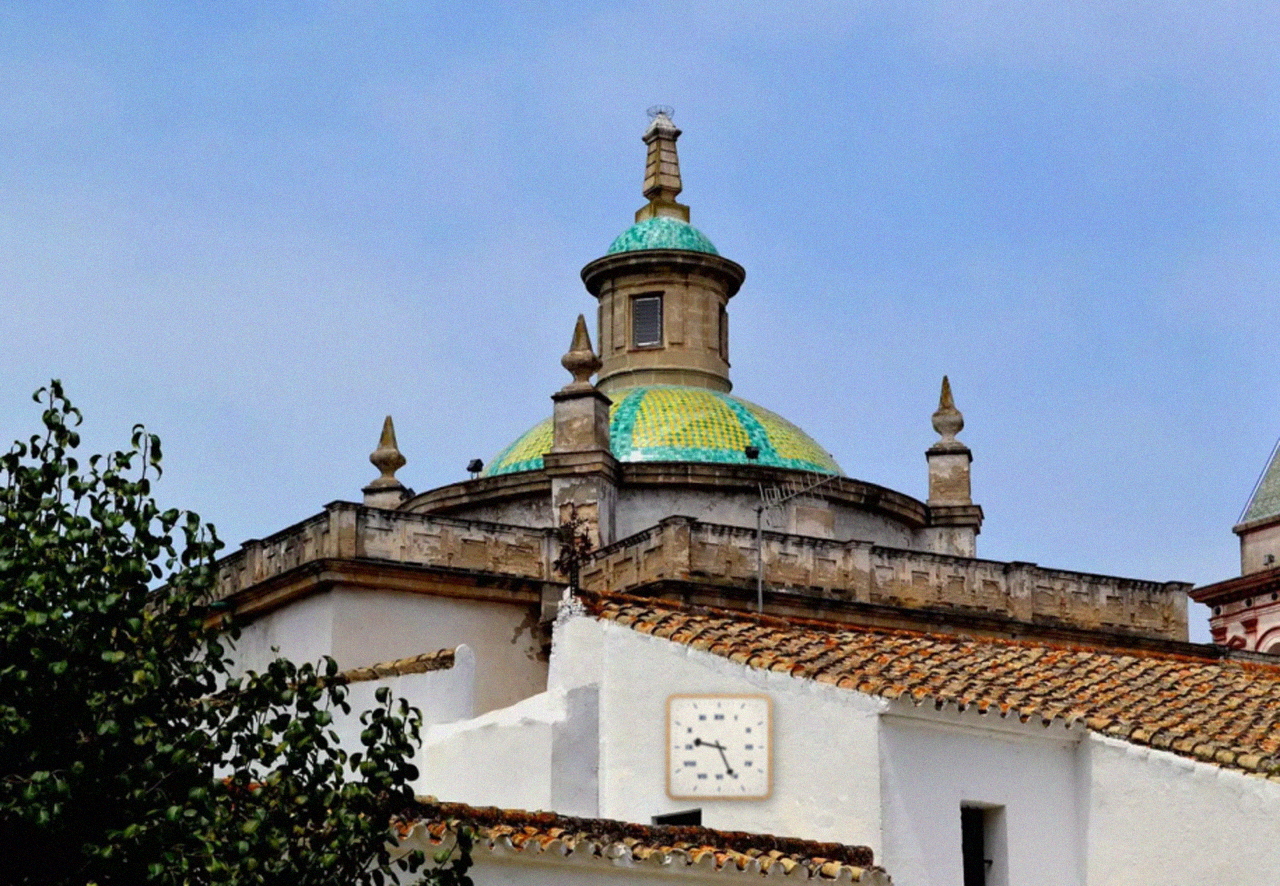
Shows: h=9 m=26
